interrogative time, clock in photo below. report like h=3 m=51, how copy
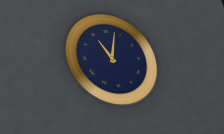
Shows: h=11 m=3
